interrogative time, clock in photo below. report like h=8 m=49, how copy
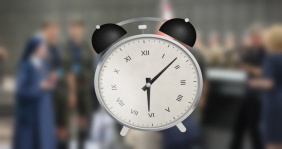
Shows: h=6 m=8
